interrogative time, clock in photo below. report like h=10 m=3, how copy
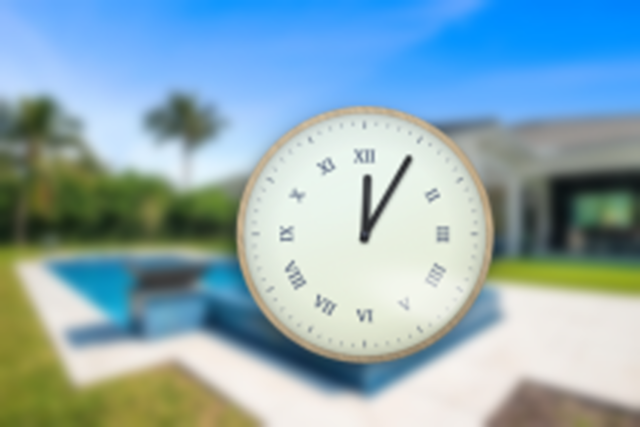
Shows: h=12 m=5
